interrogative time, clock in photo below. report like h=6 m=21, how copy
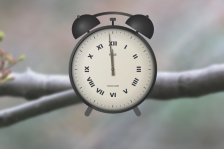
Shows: h=11 m=59
